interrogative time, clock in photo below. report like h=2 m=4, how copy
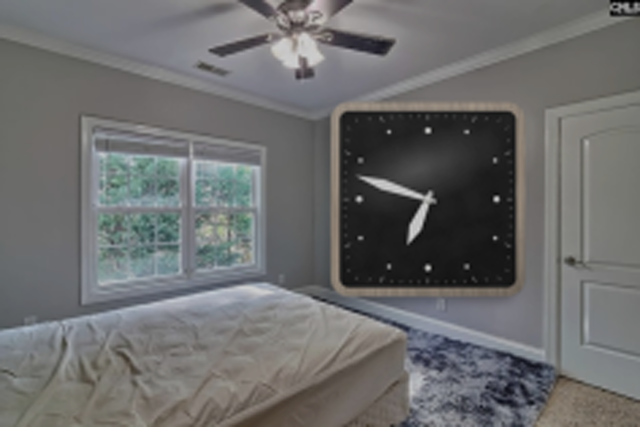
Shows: h=6 m=48
